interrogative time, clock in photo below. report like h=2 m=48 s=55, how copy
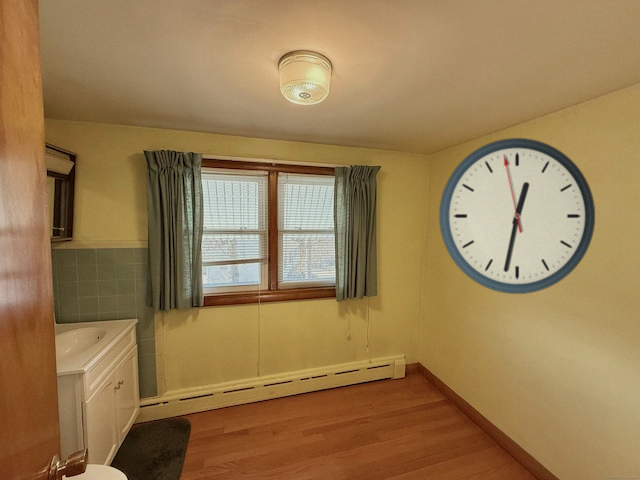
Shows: h=12 m=31 s=58
